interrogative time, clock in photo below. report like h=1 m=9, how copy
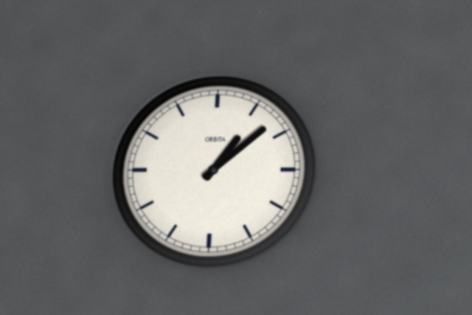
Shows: h=1 m=8
